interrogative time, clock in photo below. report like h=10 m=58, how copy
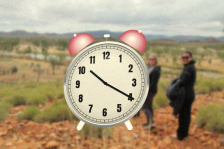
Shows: h=10 m=20
